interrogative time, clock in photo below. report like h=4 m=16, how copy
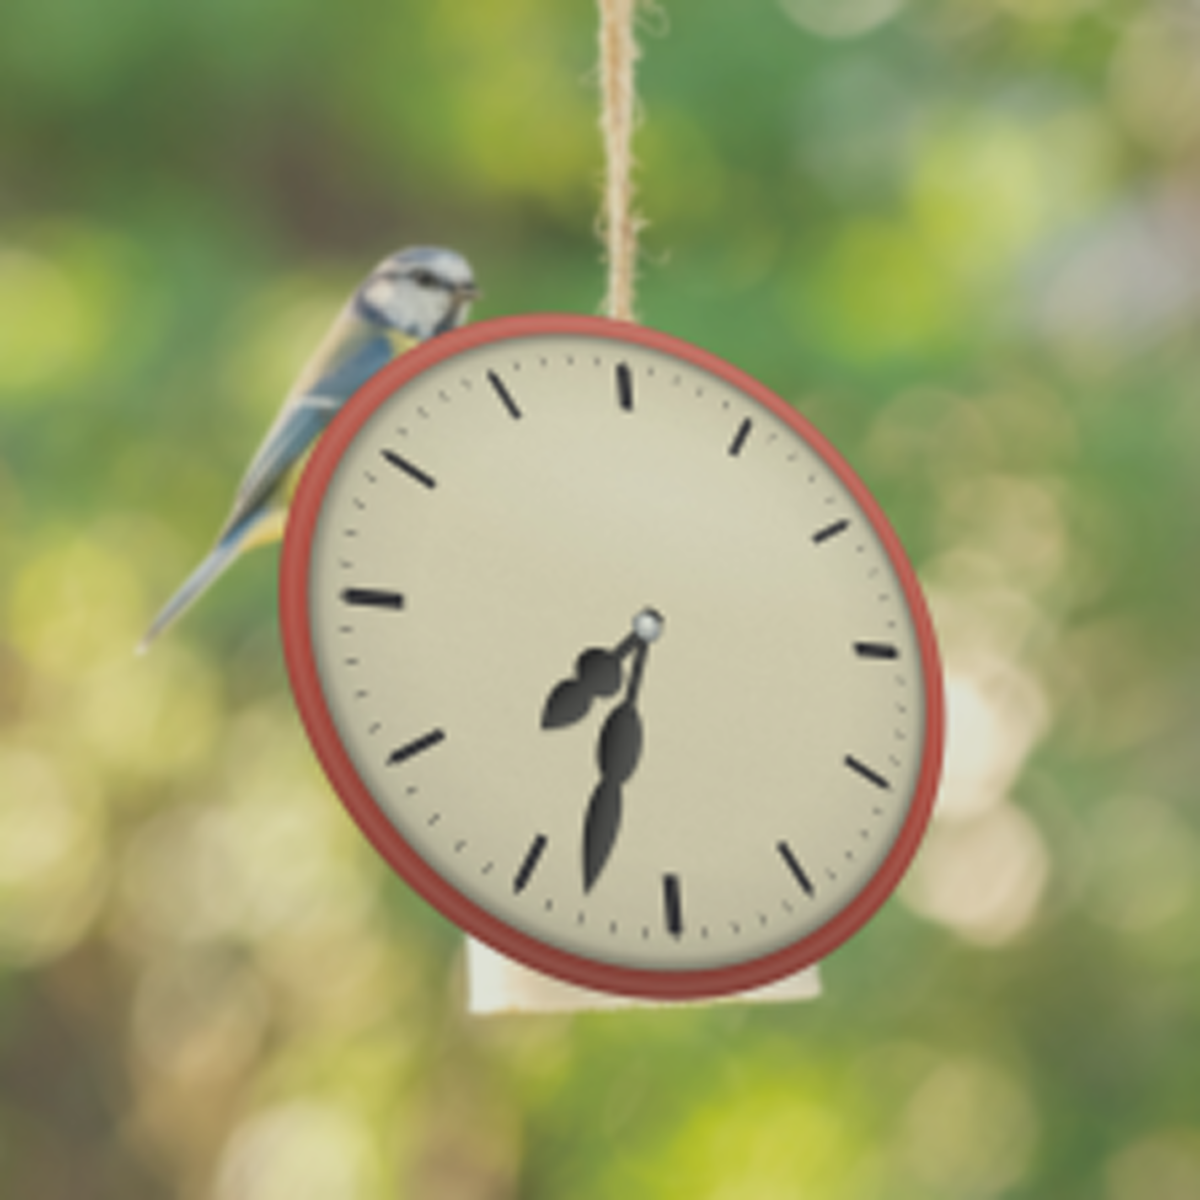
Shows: h=7 m=33
